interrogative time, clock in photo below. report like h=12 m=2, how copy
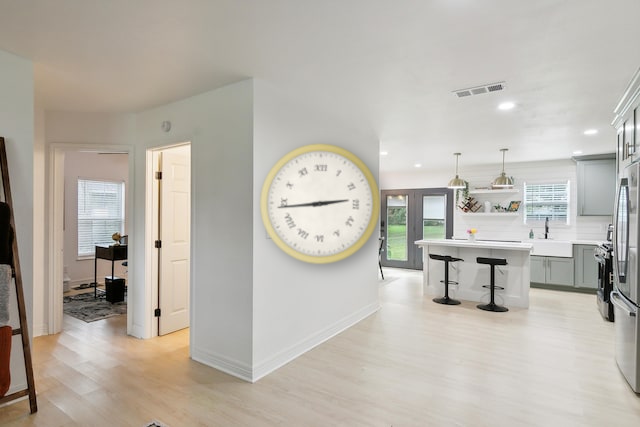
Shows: h=2 m=44
